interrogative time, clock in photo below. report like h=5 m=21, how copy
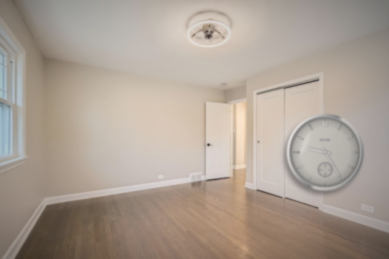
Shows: h=9 m=25
